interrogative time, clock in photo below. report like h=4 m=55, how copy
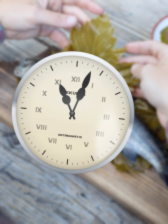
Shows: h=11 m=3
